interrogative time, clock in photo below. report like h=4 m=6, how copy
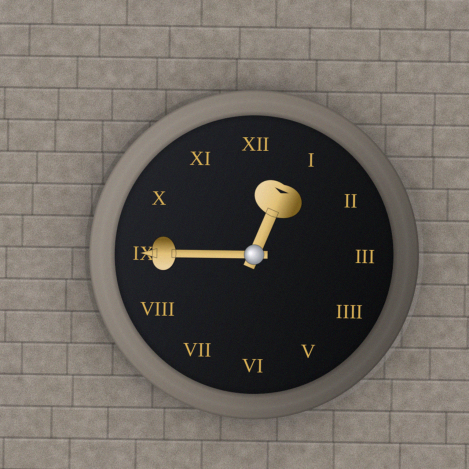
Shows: h=12 m=45
